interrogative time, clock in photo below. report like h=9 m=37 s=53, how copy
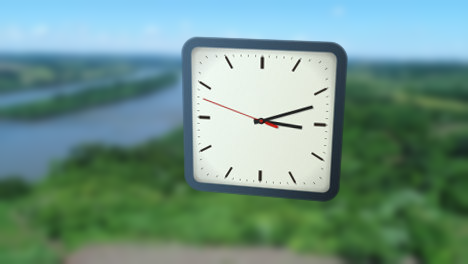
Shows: h=3 m=11 s=48
